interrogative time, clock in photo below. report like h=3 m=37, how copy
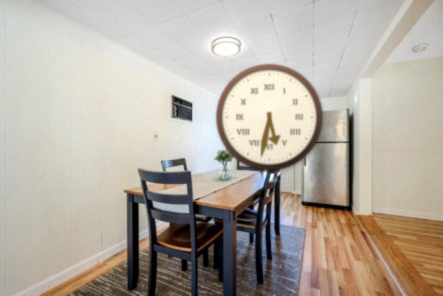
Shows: h=5 m=32
